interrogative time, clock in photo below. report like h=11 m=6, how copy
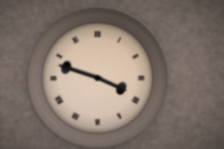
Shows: h=3 m=48
